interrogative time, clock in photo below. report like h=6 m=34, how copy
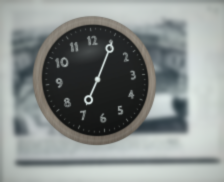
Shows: h=7 m=5
